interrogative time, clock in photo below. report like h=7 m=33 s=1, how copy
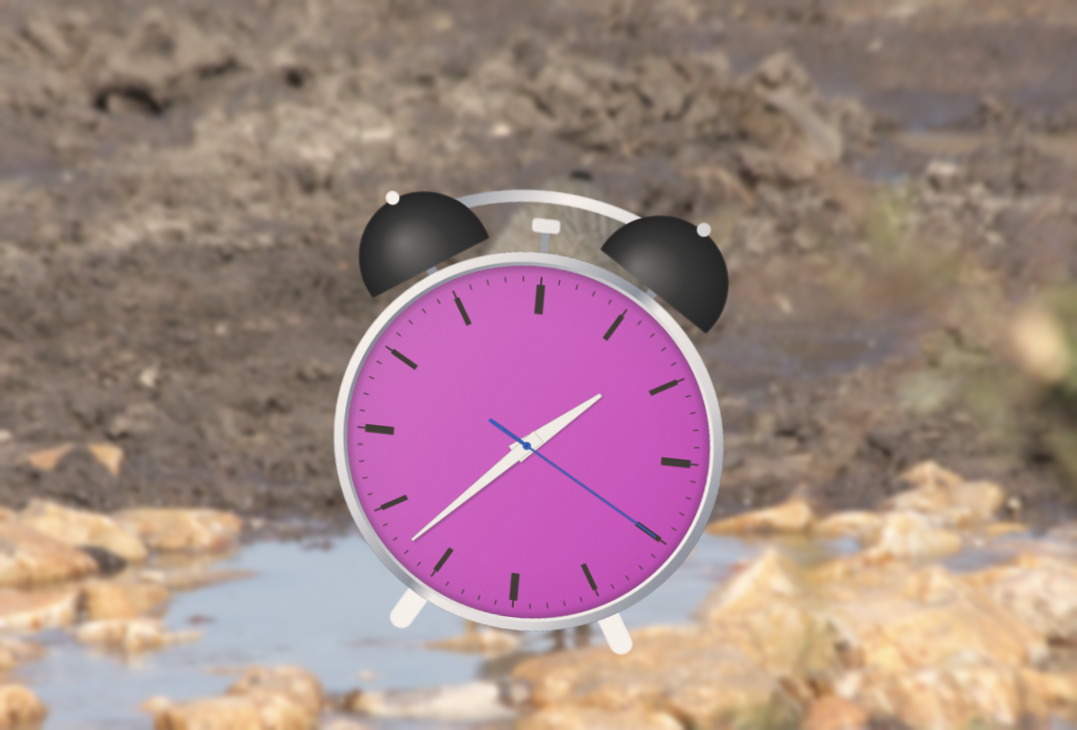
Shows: h=1 m=37 s=20
